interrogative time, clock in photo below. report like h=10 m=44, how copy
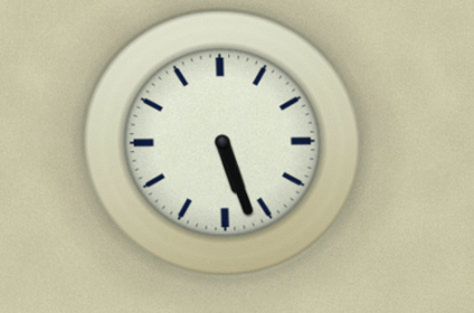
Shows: h=5 m=27
